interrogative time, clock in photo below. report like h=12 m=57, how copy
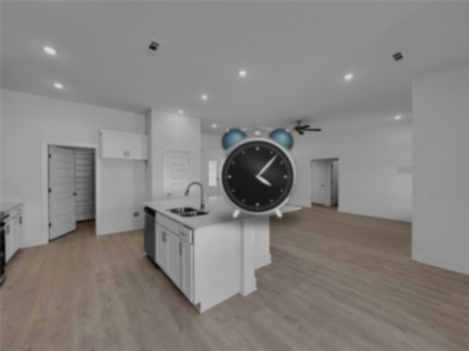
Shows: h=4 m=7
